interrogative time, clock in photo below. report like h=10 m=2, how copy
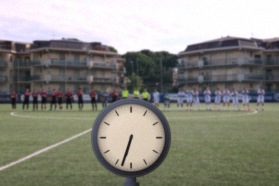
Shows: h=6 m=33
